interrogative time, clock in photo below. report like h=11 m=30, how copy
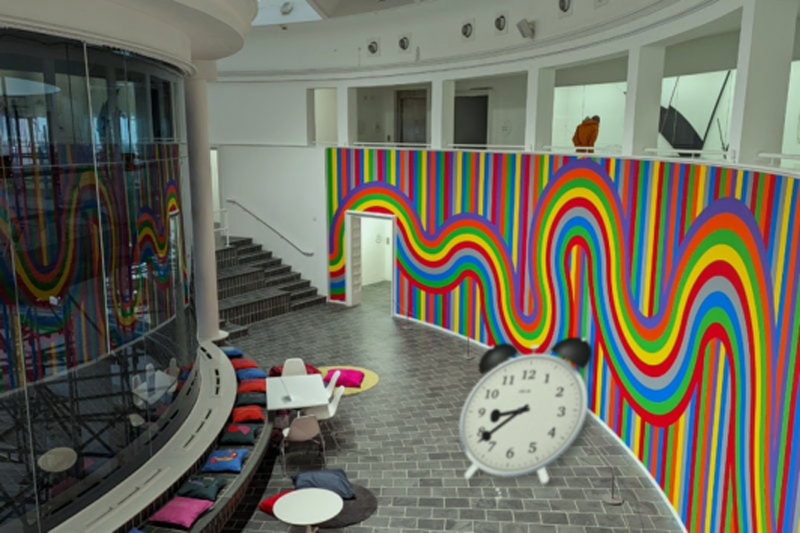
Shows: h=8 m=38
